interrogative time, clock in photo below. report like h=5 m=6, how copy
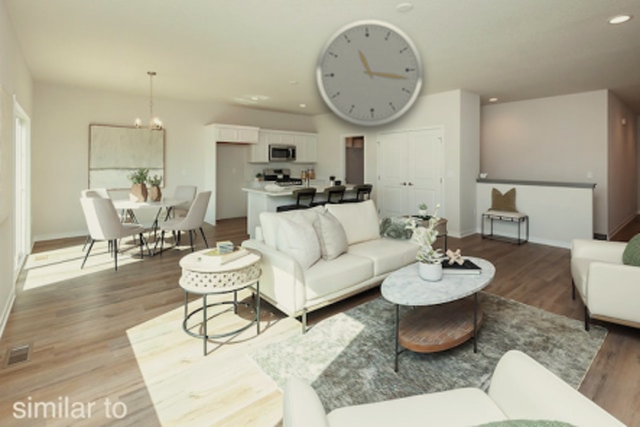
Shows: h=11 m=17
